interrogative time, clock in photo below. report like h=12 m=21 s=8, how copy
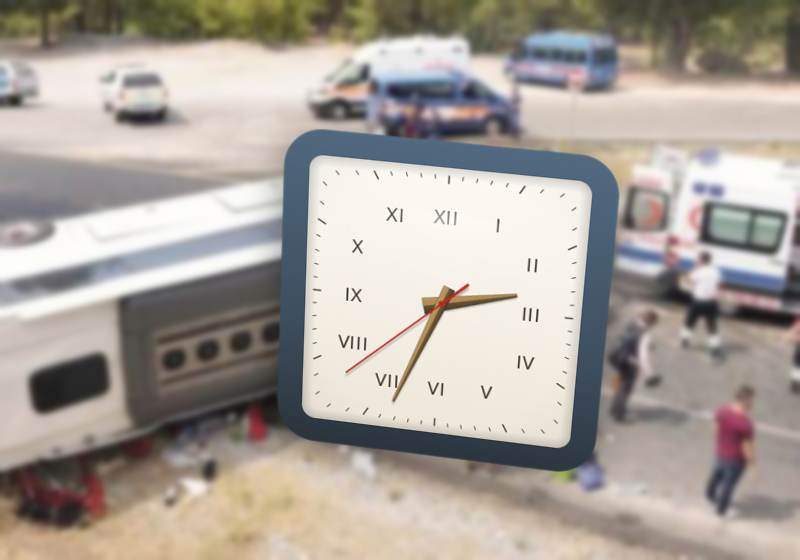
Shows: h=2 m=33 s=38
